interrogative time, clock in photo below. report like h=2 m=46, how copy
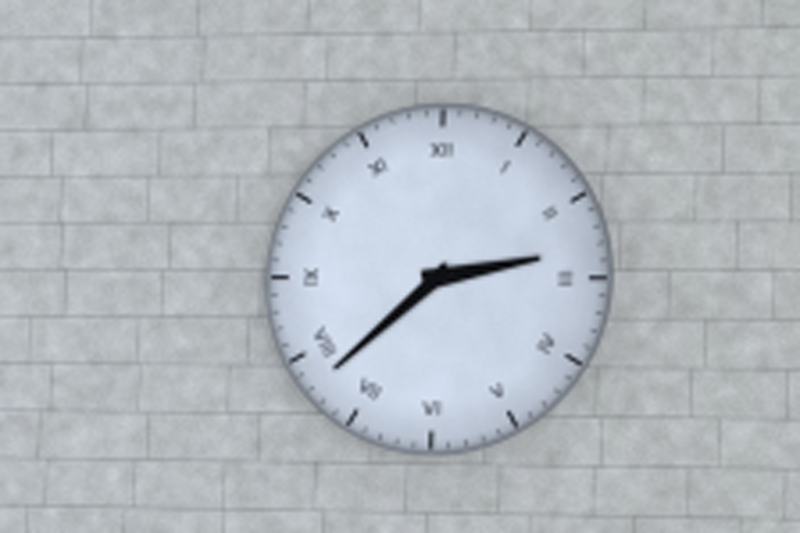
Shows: h=2 m=38
